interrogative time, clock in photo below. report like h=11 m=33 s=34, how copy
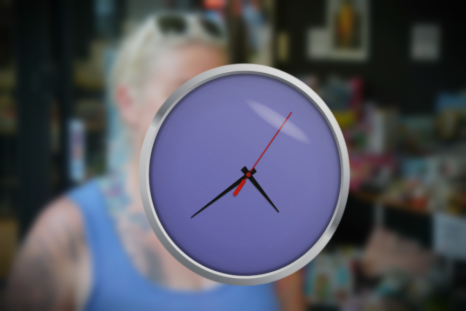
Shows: h=4 m=39 s=6
